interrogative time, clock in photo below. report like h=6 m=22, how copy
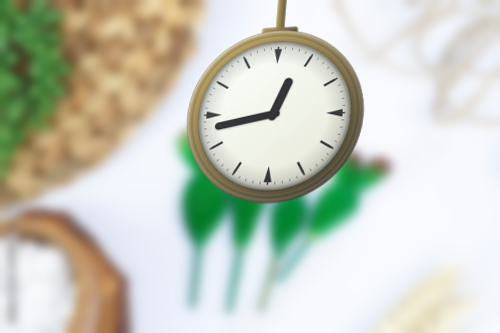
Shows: h=12 m=43
